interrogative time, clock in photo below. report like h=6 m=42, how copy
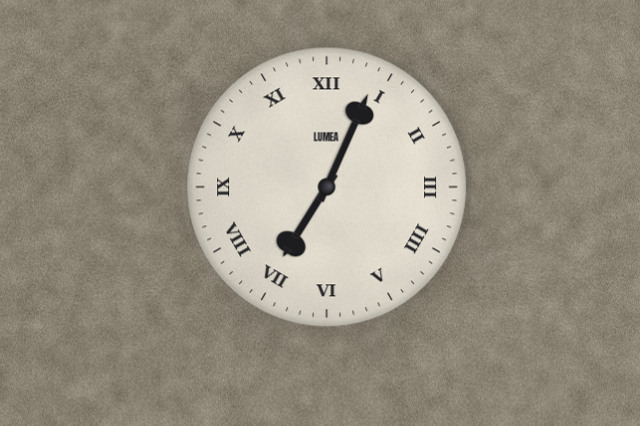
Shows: h=7 m=4
